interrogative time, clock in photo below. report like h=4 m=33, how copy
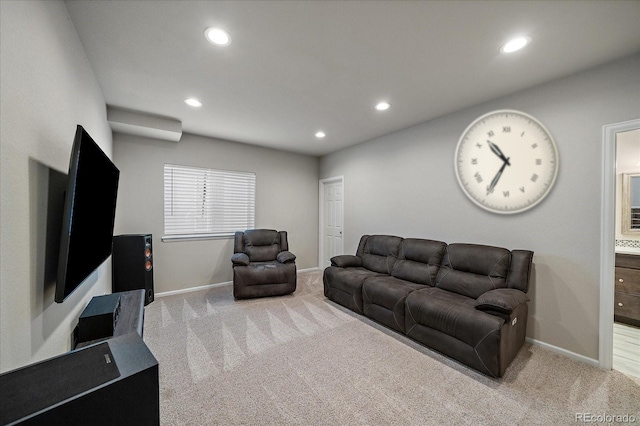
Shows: h=10 m=35
